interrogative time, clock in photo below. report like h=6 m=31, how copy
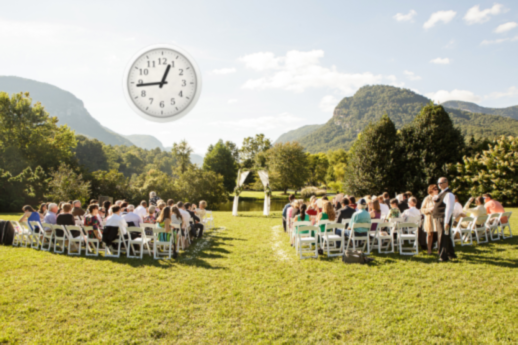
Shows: h=12 m=44
